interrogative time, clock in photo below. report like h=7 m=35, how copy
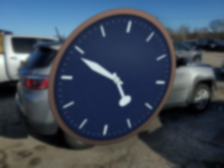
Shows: h=4 m=49
